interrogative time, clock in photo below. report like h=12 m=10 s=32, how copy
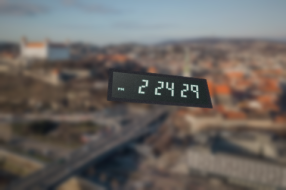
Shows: h=2 m=24 s=29
